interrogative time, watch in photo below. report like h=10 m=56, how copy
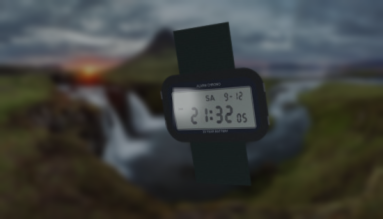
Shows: h=21 m=32
